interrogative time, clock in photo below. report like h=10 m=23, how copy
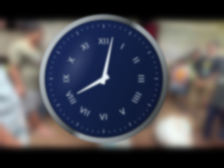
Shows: h=8 m=2
